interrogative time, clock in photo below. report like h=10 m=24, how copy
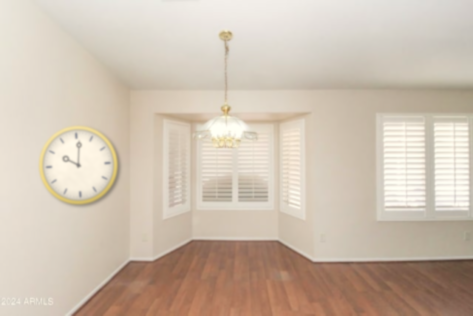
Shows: h=10 m=1
